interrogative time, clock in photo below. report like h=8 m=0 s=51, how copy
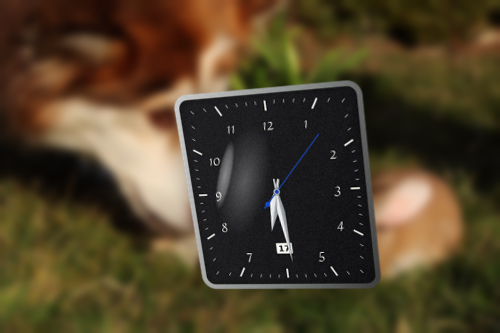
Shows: h=6 m=29 s=7
